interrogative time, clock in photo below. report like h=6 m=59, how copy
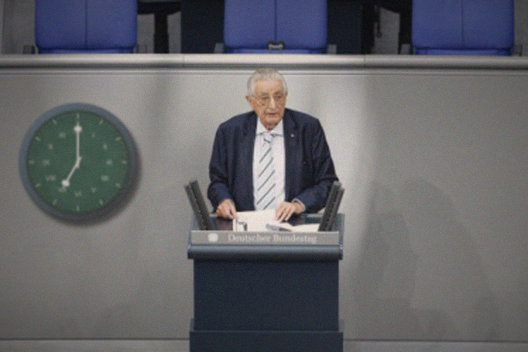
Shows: h=7 m=0
